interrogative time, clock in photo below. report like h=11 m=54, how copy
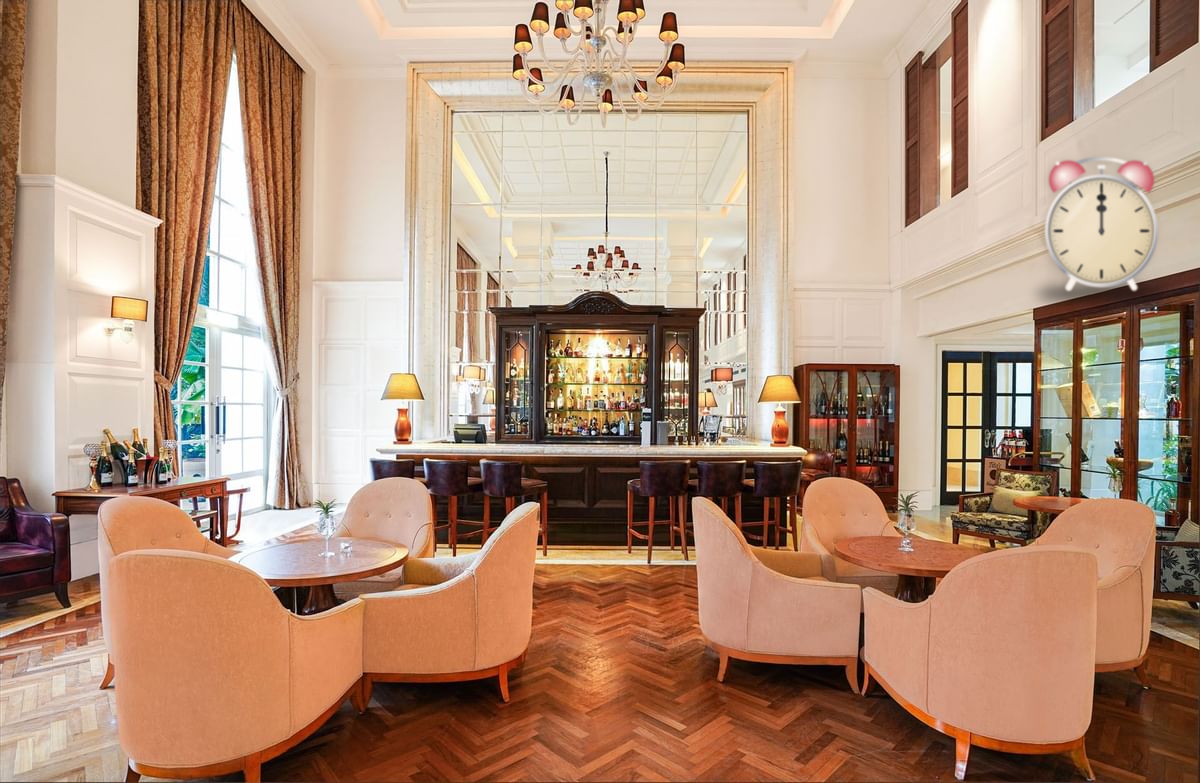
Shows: h=12 m=0
